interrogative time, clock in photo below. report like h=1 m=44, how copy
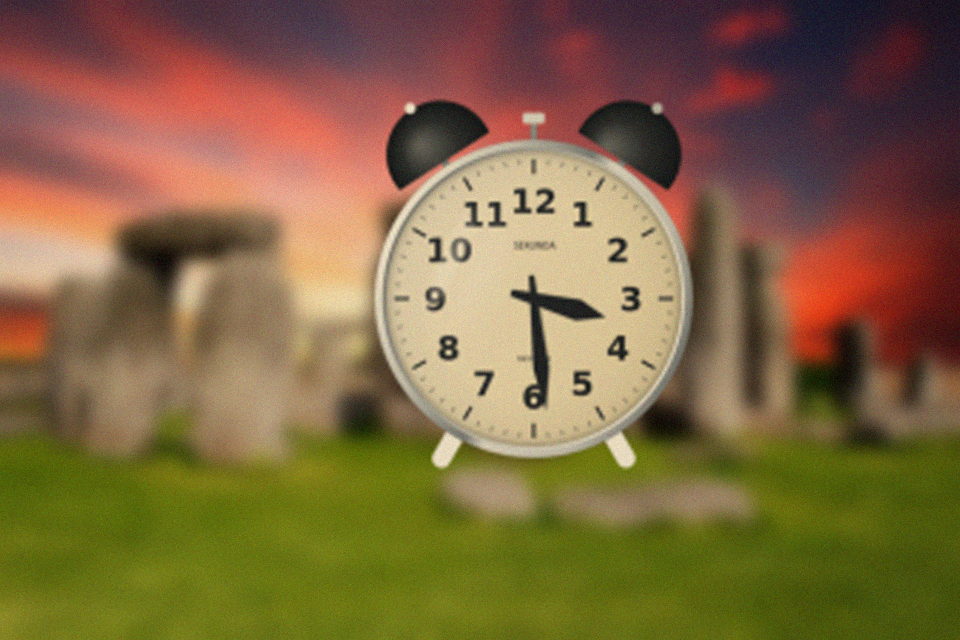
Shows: h=3 m=29
